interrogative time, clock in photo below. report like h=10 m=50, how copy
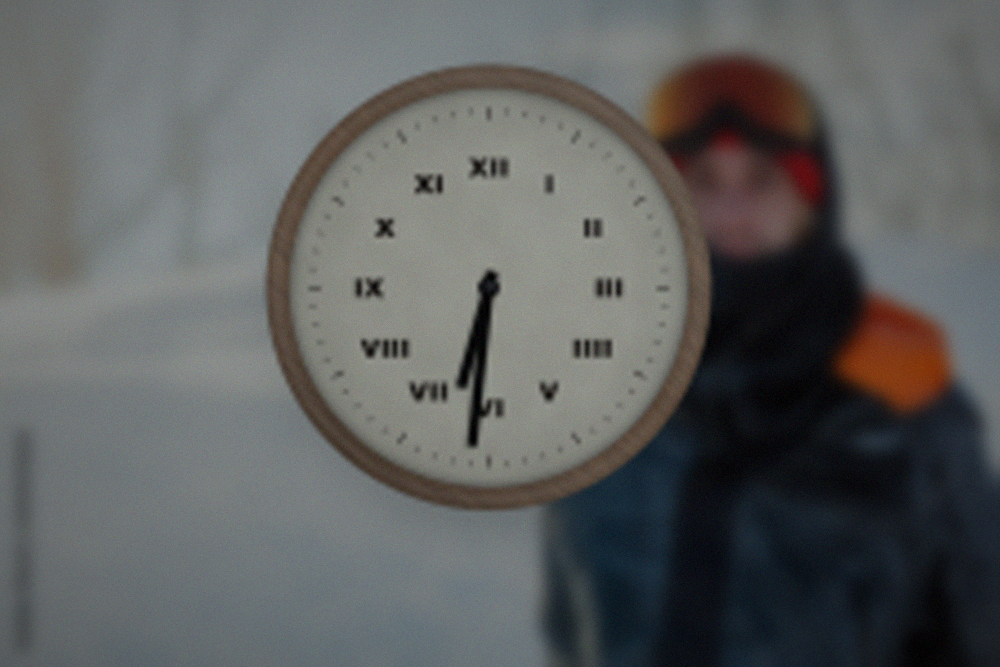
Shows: h=6 m=31
